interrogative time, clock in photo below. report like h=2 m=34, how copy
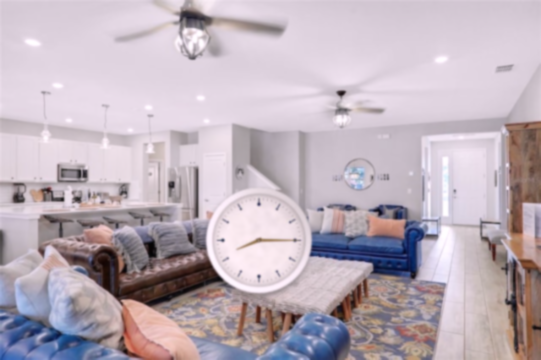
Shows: h=8 m=15
